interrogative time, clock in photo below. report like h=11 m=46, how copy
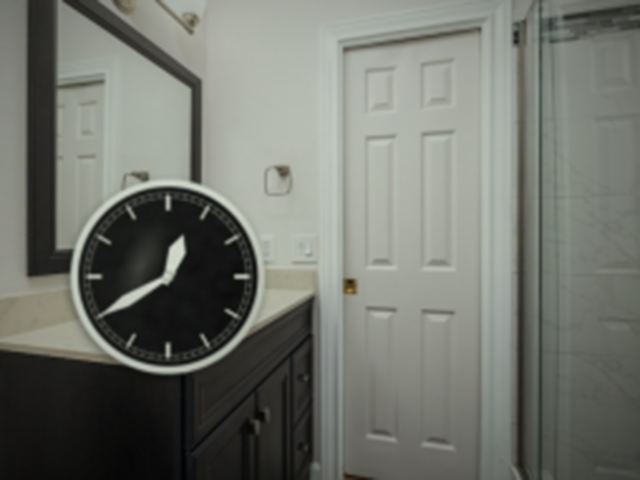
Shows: h=12 m=40
